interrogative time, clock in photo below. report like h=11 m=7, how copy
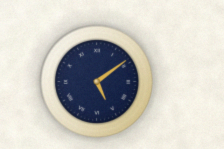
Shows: h=5 m=9
